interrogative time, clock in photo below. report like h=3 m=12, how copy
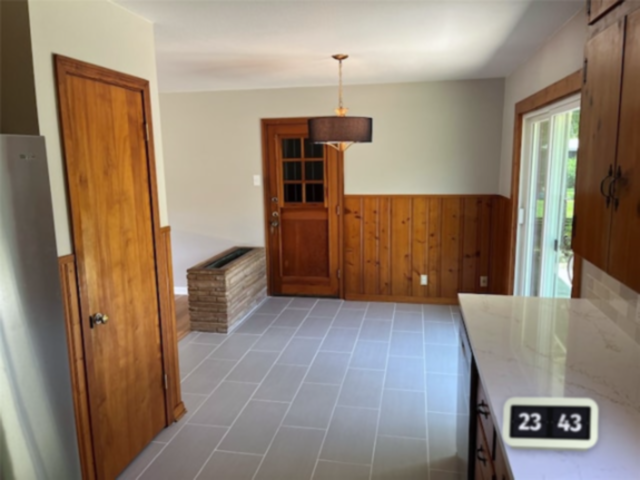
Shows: h=23 m=43
